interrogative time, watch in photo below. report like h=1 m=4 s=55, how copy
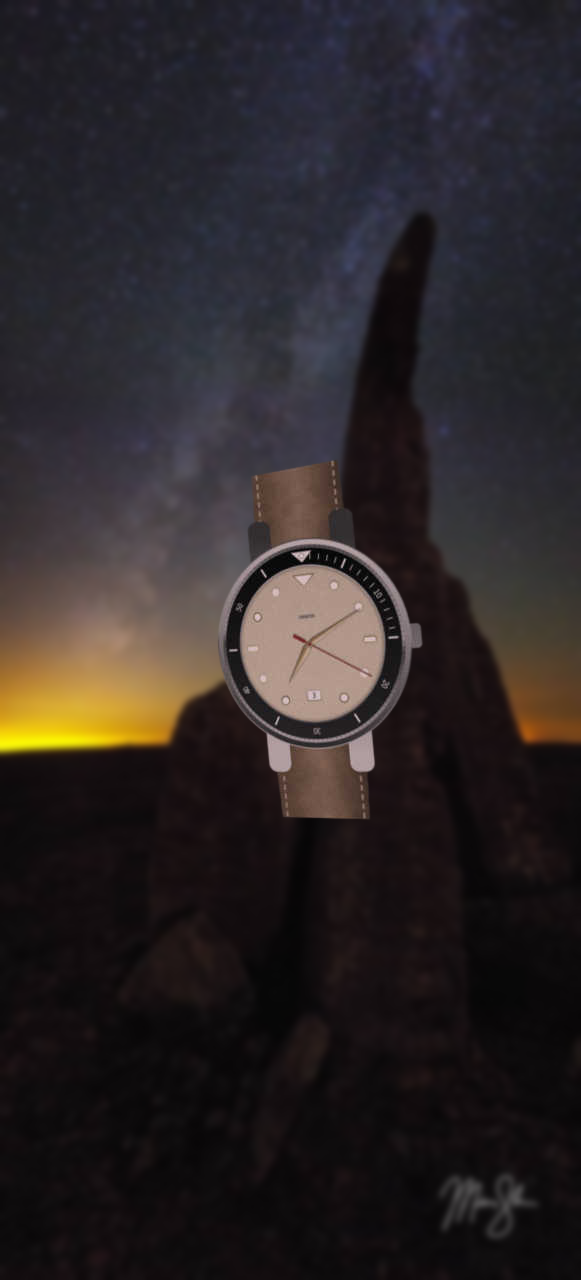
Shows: h=7 m=10 s=20
